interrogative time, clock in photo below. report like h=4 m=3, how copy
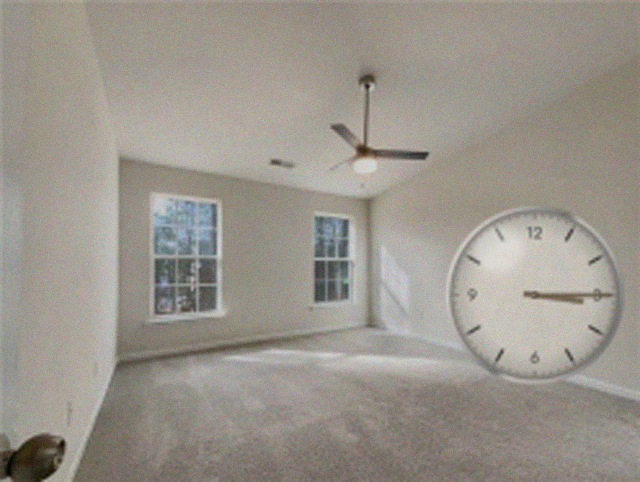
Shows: h=3 m=15
